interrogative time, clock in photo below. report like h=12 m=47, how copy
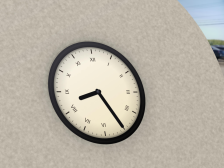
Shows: h=8 m=25
